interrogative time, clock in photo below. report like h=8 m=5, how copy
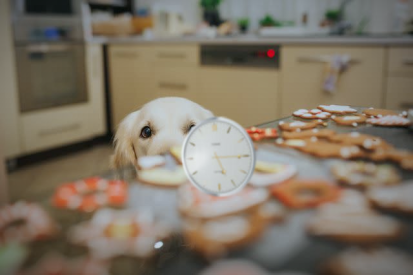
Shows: h=5 m=15
